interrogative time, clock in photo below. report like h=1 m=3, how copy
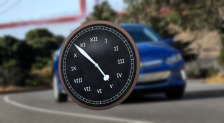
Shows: h=4 m=53
